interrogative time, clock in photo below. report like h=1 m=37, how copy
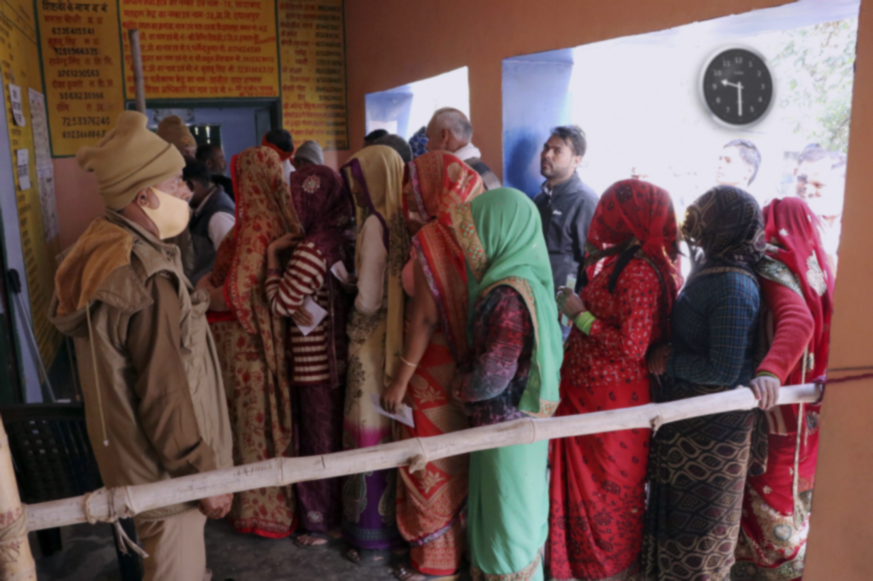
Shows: h=9 m=30
